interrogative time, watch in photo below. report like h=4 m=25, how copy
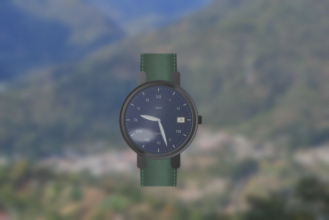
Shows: h=9 m=27
